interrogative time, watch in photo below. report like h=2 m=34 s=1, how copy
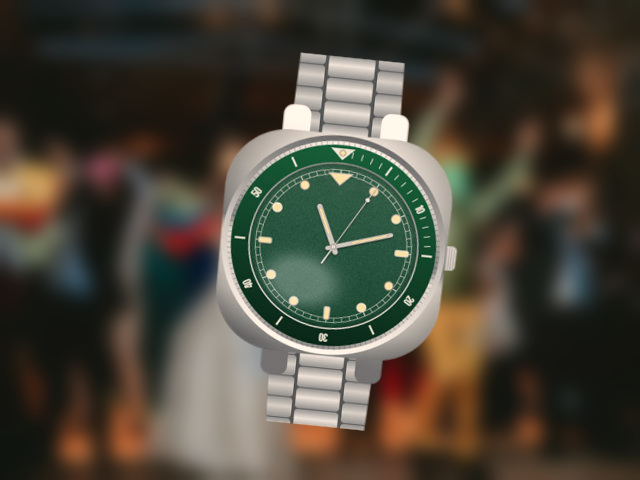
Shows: h=11 m=12 s=5
